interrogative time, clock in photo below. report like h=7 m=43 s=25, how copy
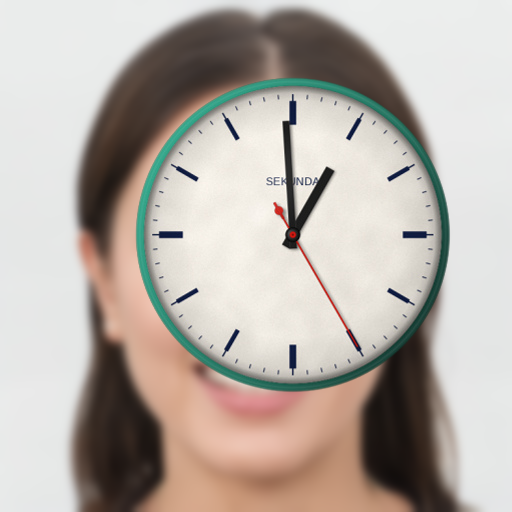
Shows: h=12 m=59 s=25
